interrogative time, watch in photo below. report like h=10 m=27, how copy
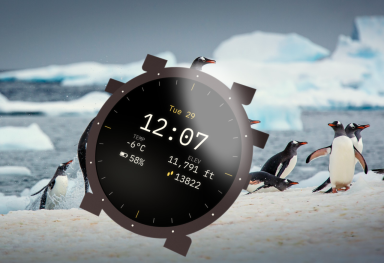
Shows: h=12 m=7
